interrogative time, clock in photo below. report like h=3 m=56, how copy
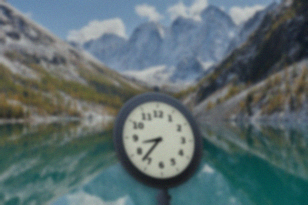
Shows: h=8 m=37
